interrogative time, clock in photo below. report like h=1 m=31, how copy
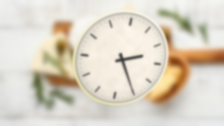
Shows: h=2 m=25
